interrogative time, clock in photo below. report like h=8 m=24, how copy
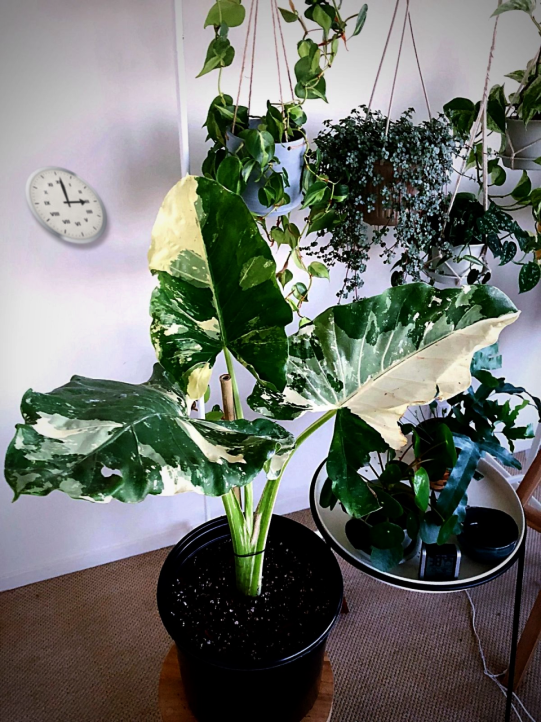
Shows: h=3 m=1
